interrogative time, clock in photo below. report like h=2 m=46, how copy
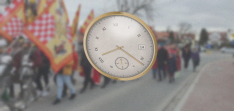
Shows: h=8 m=22
